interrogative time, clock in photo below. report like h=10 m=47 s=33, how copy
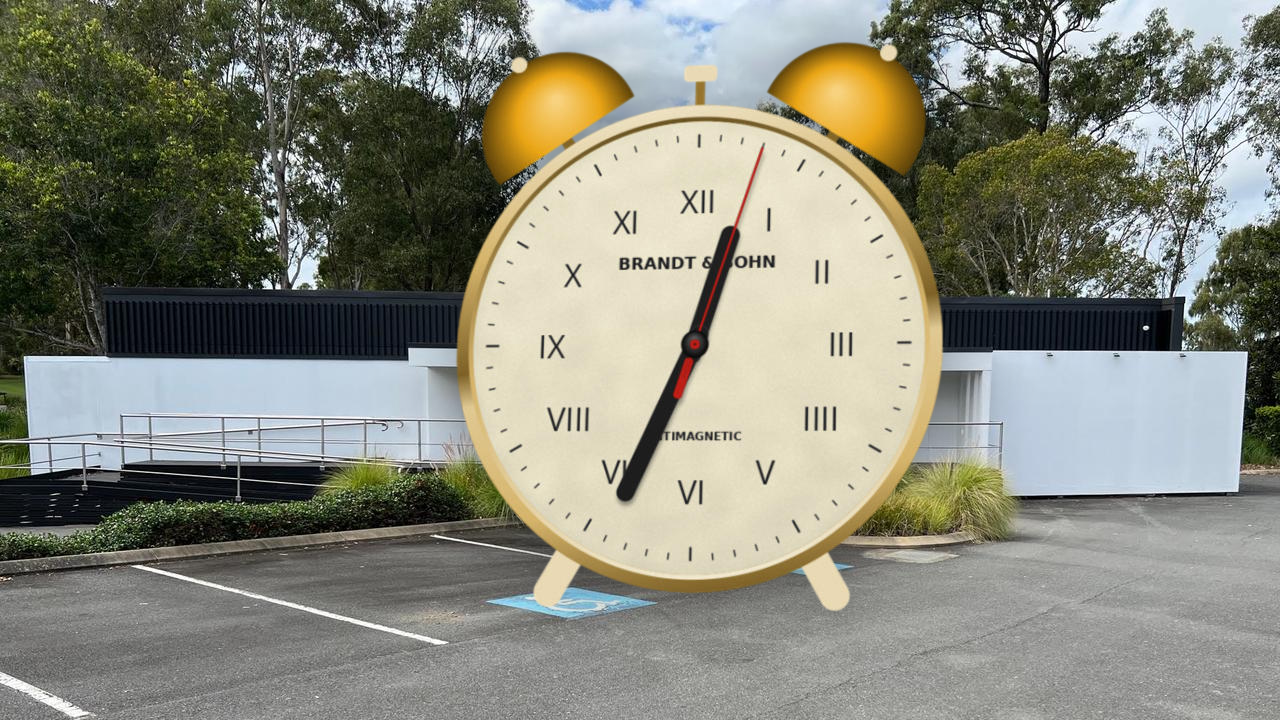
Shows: h=12 m=34 s=3
